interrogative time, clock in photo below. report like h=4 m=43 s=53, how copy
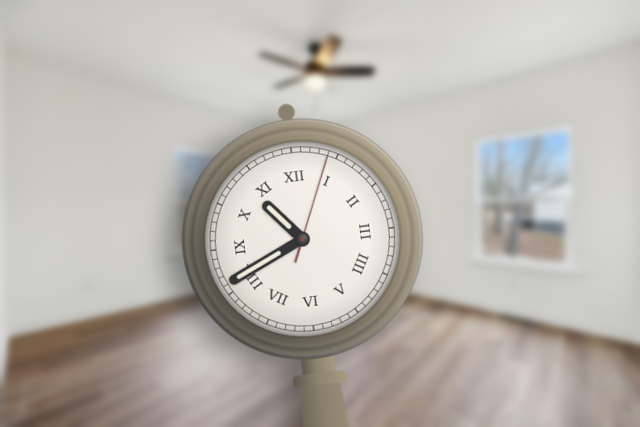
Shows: h=10 m=41 s=4
